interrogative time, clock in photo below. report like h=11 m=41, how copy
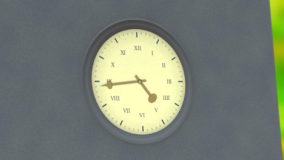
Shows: h=4 m=44
